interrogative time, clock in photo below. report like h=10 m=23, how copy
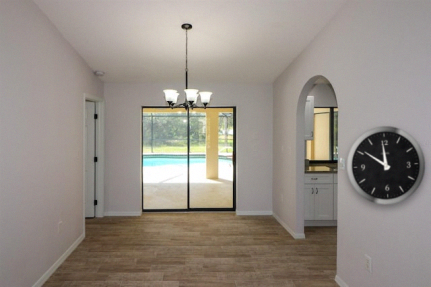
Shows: h=11 m=51
